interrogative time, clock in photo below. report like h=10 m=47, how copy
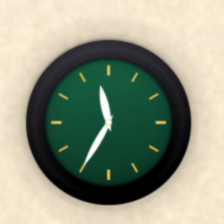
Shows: h=11 m=35
